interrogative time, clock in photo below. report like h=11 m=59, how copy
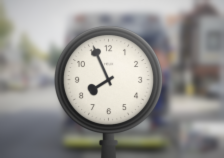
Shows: h=7 m=56
